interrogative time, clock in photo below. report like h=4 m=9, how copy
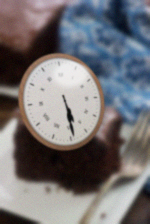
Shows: h=5 m=29
